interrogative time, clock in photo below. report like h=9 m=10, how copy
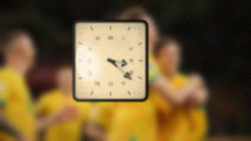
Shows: h=3 m=22
